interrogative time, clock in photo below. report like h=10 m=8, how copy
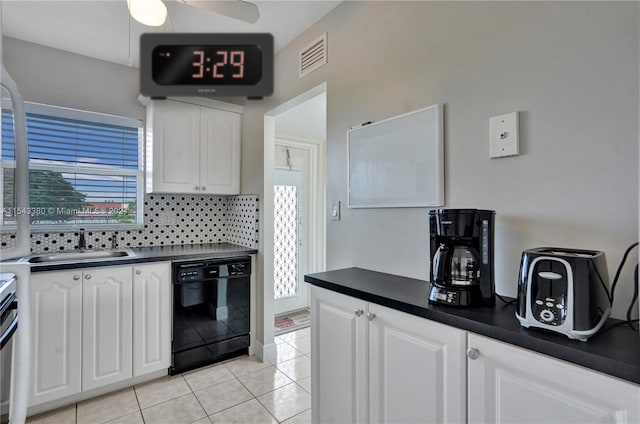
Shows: h=3 m=29
